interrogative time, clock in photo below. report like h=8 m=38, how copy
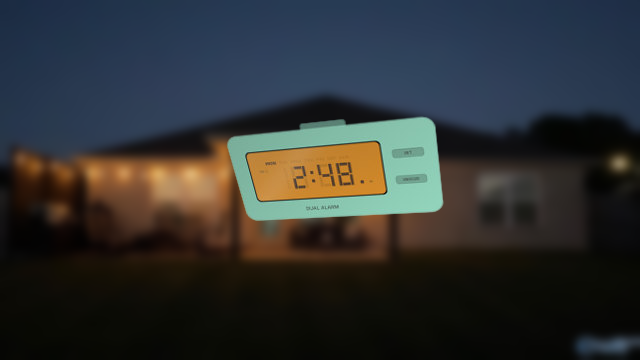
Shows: h=2 m=48
